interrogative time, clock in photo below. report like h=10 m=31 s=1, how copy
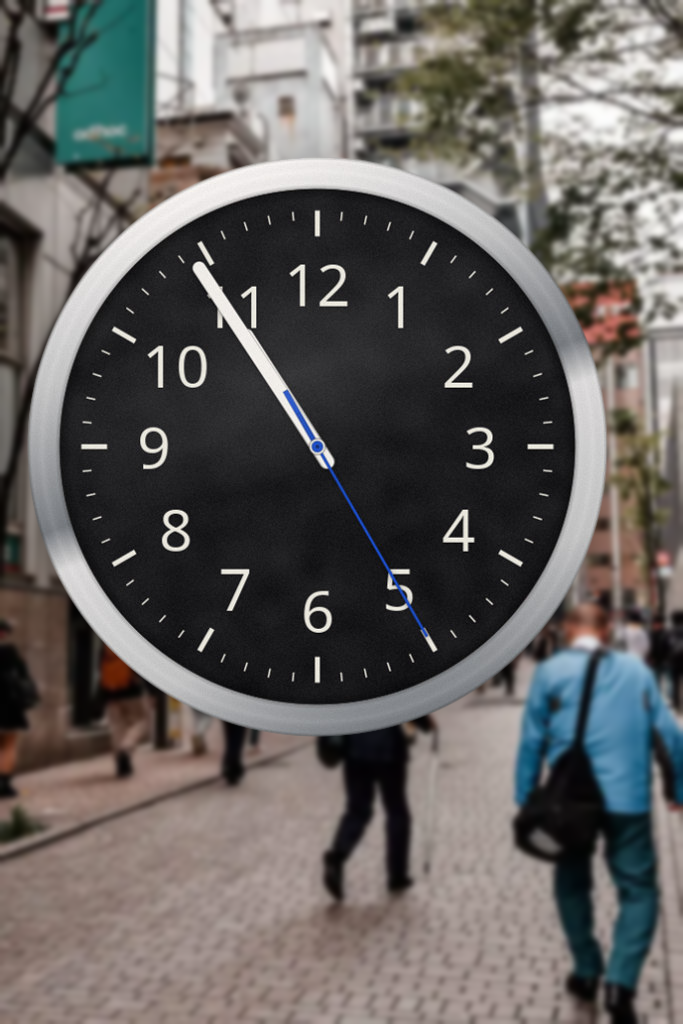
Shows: h=10 m=54 s=25
